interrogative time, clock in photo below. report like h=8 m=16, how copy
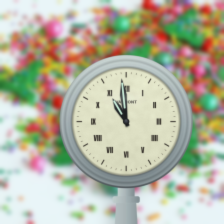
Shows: h=10 m=59
